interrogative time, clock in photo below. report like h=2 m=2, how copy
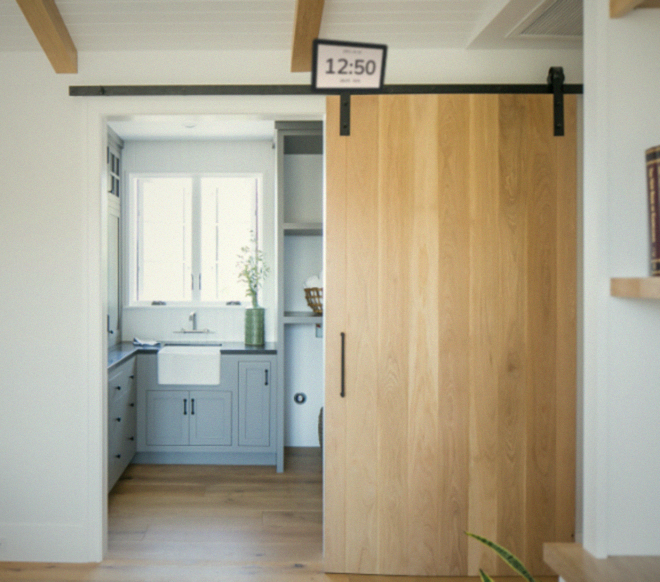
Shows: h=12 m=50
